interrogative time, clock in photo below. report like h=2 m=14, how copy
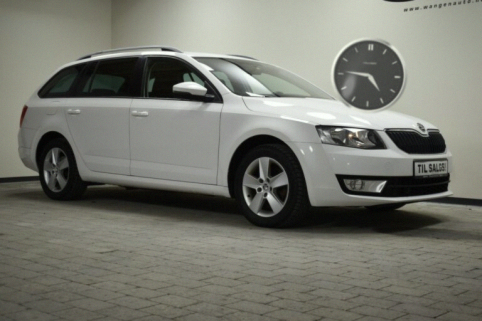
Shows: h=4 m=46
